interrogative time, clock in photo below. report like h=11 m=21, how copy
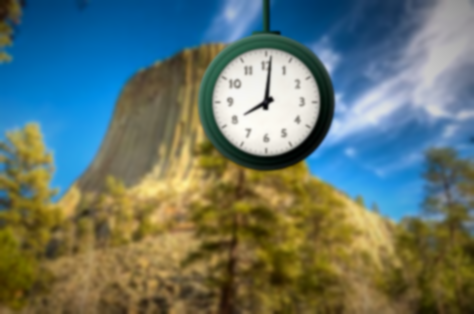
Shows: h=8 m=1
